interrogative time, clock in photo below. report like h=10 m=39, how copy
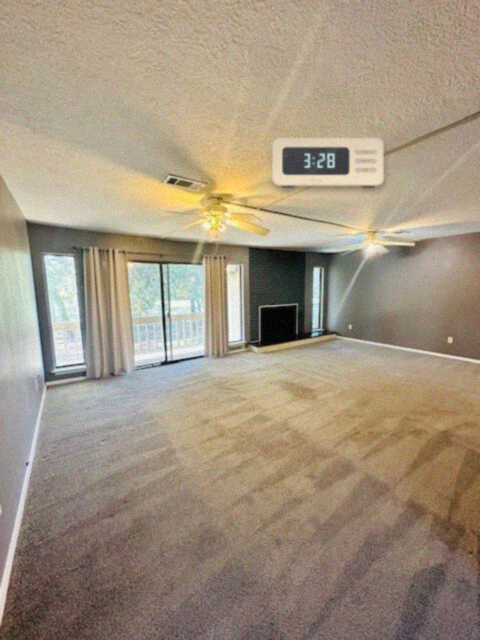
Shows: h=3 m=28
